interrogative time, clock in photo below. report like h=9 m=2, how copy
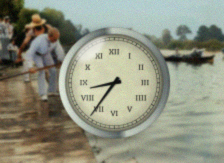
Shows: h=8 m=36
